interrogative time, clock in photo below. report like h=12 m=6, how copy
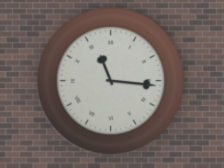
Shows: h=11 m=16
